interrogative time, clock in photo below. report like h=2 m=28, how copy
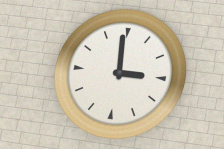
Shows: h=2 m=59
